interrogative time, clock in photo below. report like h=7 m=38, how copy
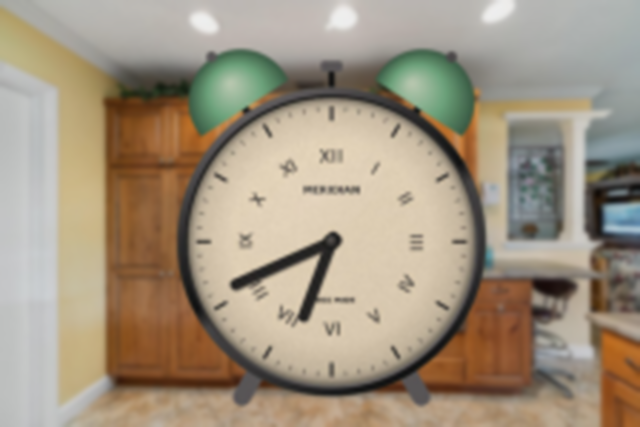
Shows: h=6 m=41
